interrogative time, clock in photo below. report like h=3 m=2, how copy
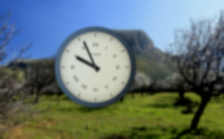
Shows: h=9 m=56
